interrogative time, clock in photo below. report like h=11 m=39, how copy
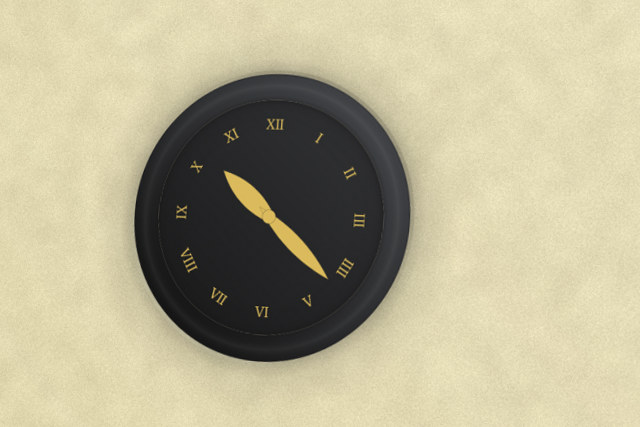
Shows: h=10 m=22
